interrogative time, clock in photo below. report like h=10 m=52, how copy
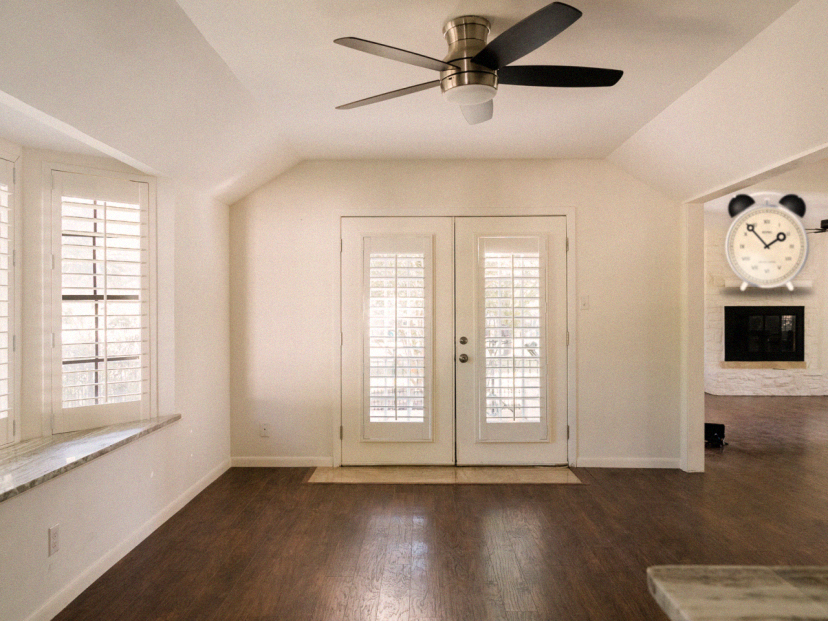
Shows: h=1 m=53
